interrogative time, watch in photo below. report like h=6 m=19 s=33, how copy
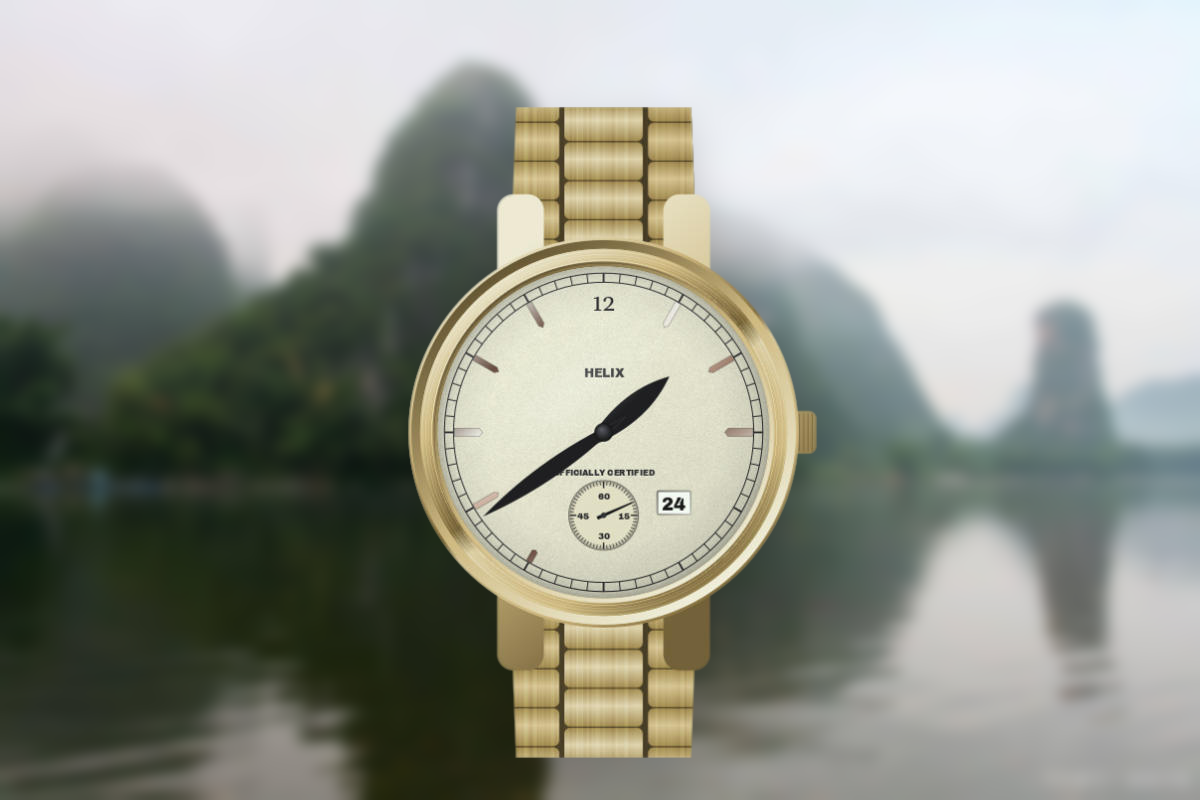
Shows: h=1 m=39 s=11
